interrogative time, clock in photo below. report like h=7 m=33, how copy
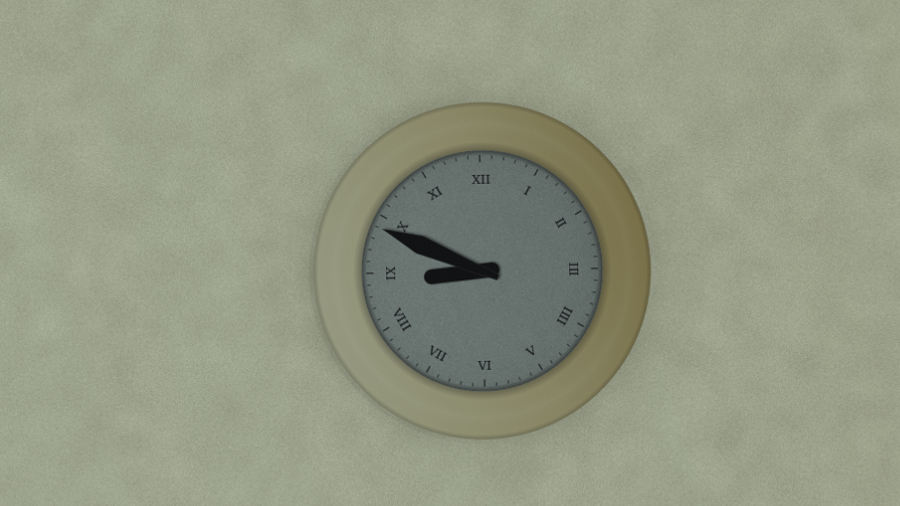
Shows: h=8 m=49
